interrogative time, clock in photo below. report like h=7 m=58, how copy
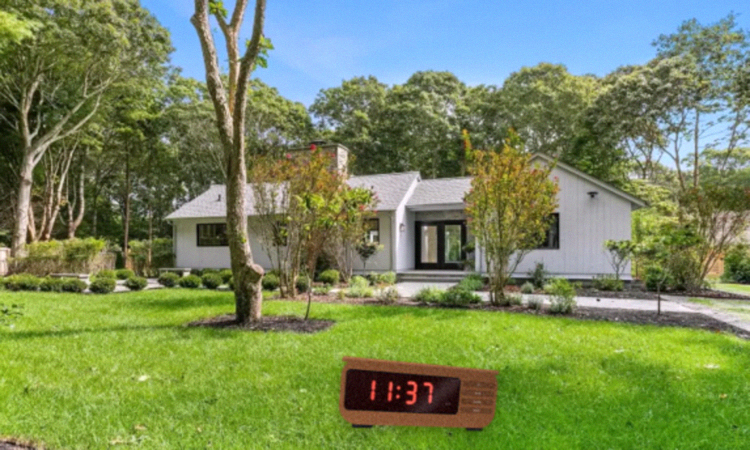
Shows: h=11 m=37
